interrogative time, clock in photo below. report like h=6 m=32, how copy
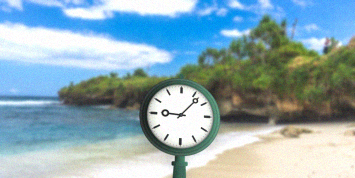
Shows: h=9 m=7
